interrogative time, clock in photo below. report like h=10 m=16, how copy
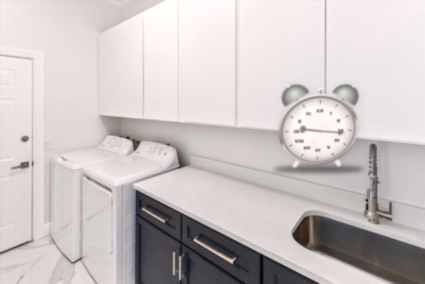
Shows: h=9 m=16
